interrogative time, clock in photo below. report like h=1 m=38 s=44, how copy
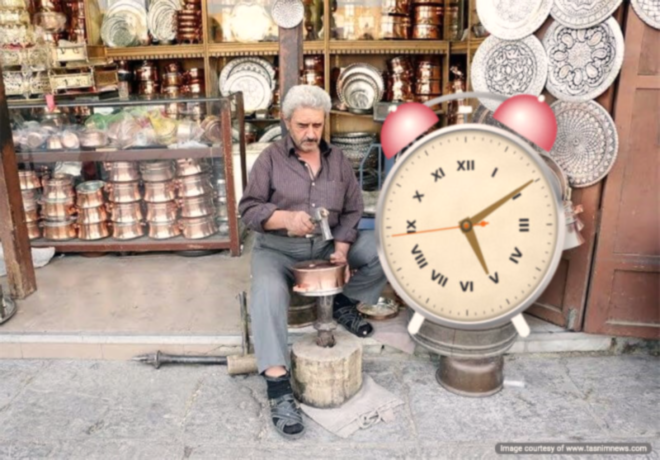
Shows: h=5 m=9 s=44
